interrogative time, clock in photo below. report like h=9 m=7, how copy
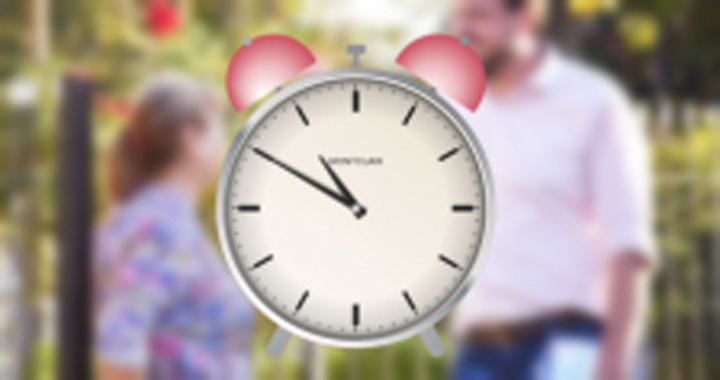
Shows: h=10 m=50
